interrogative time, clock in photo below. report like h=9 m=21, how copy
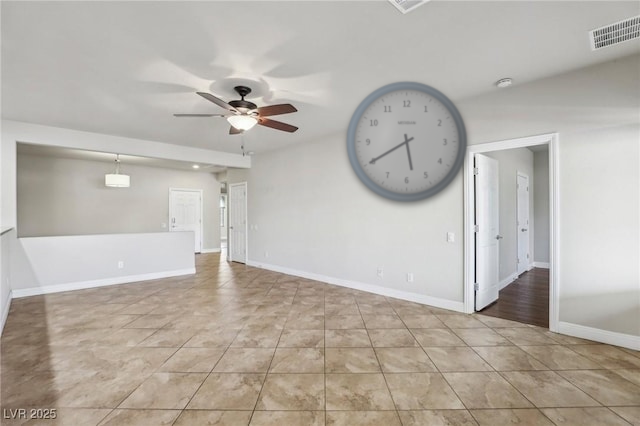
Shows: h=5 m=40
